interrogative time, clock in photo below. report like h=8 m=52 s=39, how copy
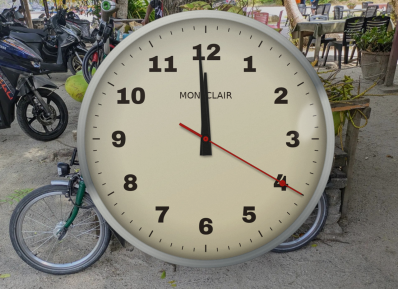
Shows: h=11 m=59 s=20
